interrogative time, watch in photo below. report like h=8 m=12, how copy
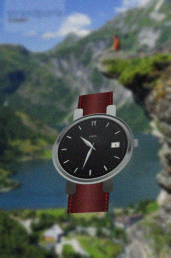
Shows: h=10 m=33
